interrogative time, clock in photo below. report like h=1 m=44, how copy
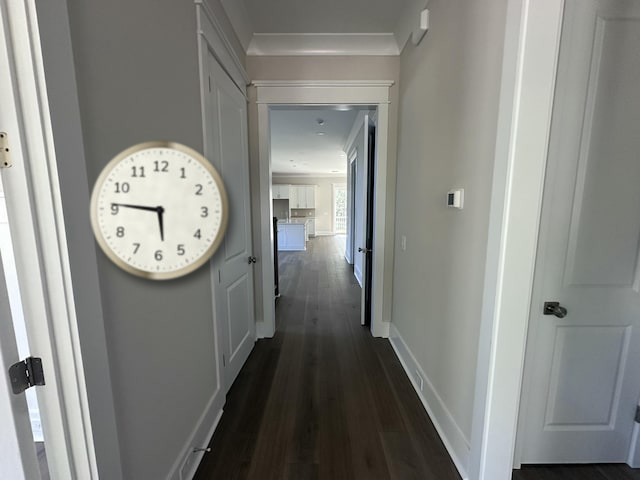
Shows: h=5 m=46
